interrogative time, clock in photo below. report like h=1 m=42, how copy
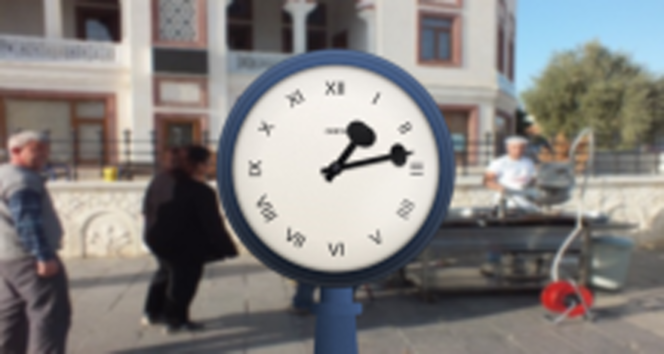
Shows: h=1 m=13
